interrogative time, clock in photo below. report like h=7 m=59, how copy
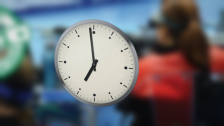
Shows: h=6 m=59
